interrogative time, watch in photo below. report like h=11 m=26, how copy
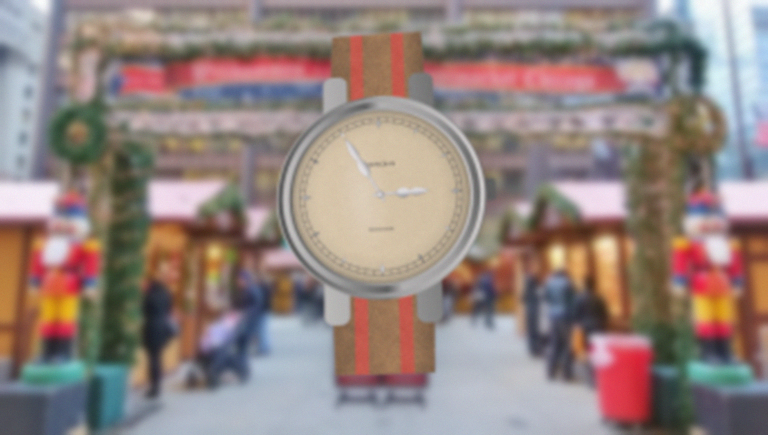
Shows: h=2 m=55
